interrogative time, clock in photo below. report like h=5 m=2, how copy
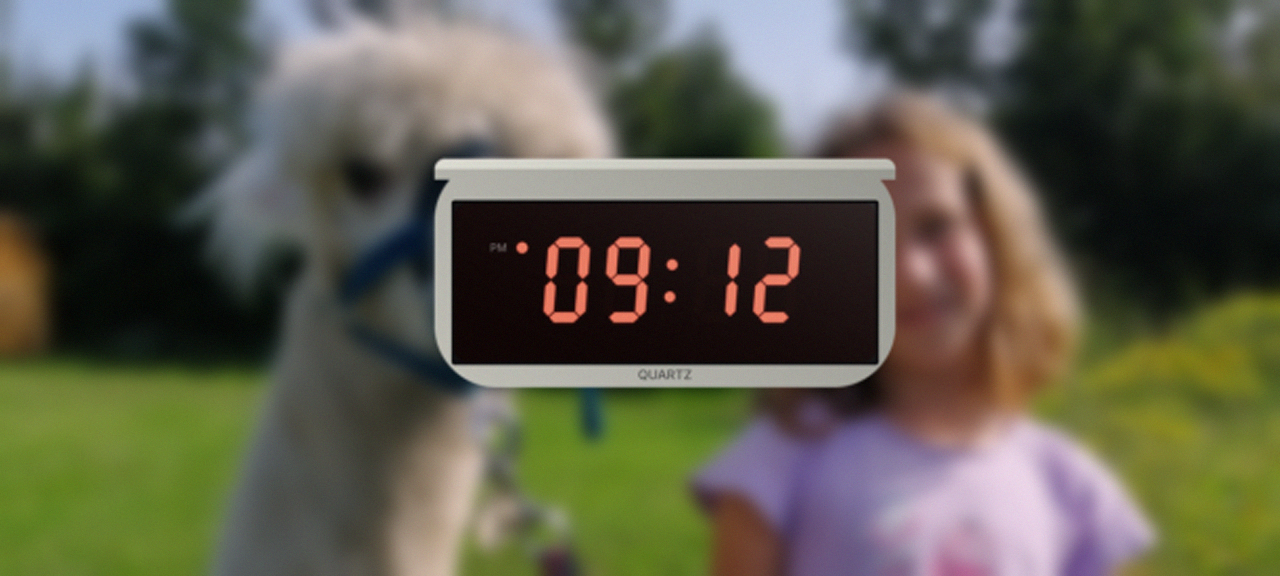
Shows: h=9 m=12
